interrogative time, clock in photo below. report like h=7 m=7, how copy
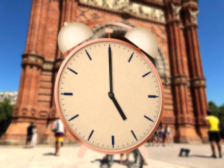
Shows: h=5 m=0
